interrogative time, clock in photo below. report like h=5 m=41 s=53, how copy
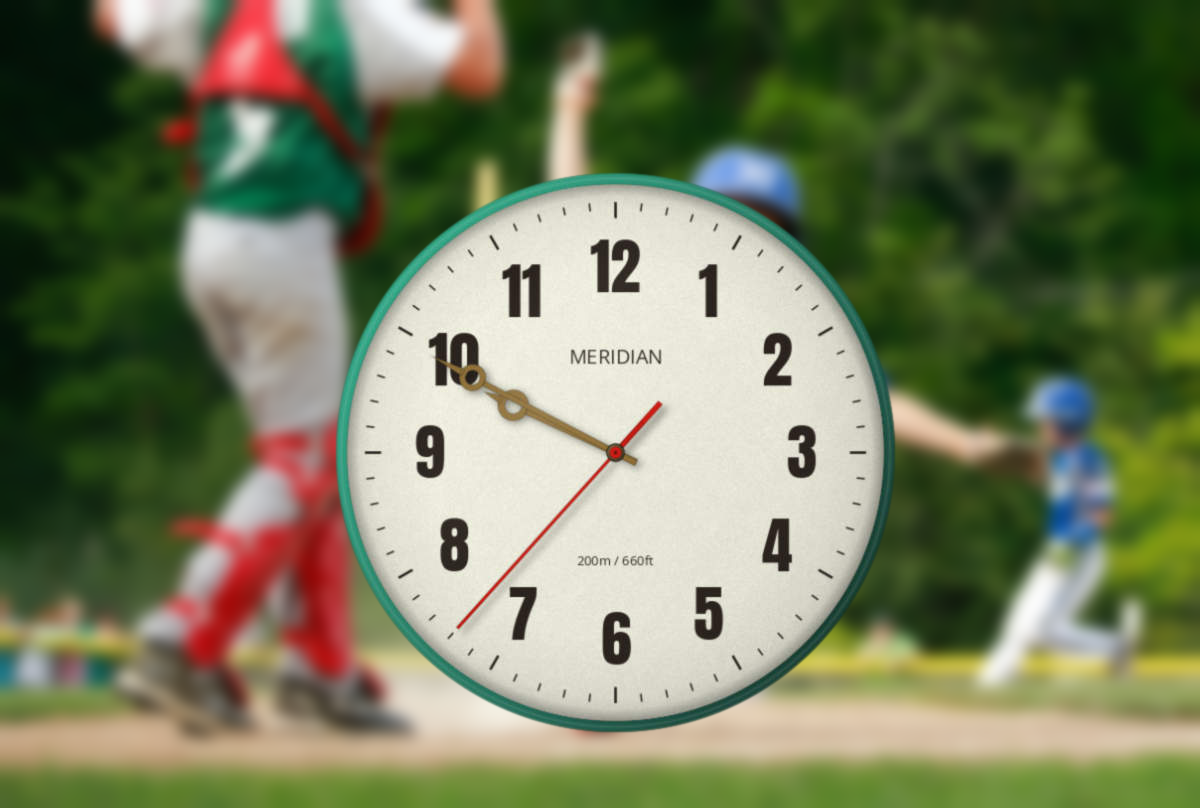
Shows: h=9 m=49 s=37
